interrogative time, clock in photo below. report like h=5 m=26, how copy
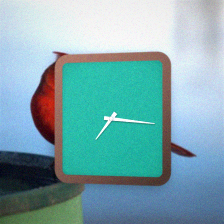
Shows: h=7 m=16
